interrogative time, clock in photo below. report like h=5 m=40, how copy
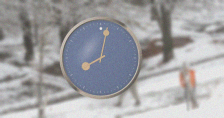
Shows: h=8 m=2
